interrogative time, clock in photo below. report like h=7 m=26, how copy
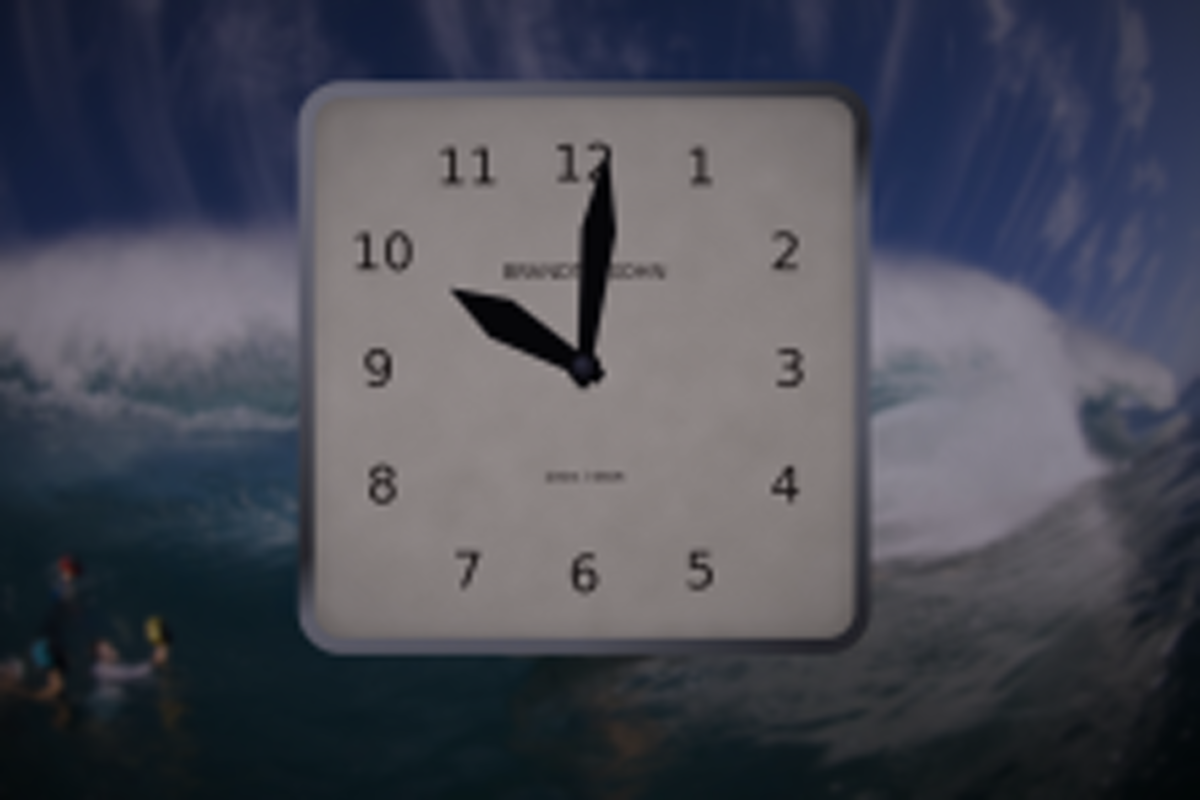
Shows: h=10 m=1
